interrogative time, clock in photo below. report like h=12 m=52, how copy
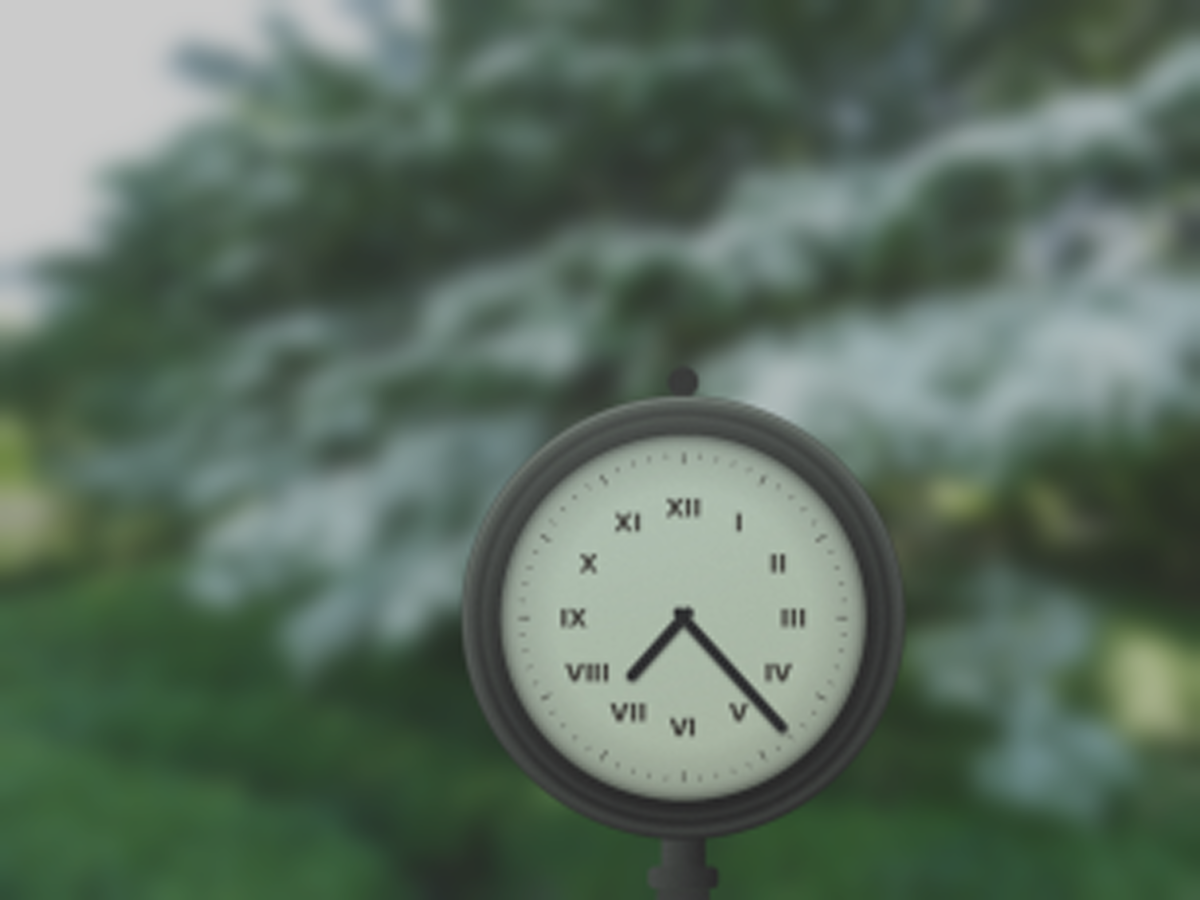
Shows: h=7 m=23
